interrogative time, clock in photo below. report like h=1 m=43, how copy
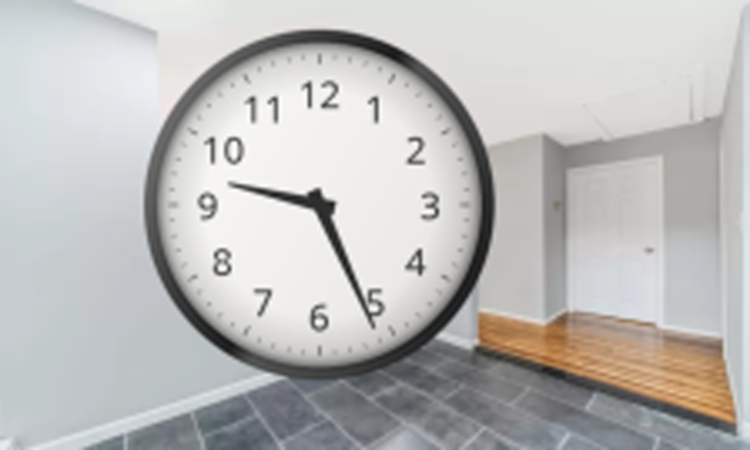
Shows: h=9 m=26
